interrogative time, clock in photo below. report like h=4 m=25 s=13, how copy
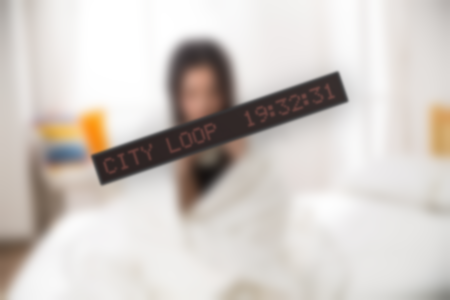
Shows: h=19 m=32 s=31
